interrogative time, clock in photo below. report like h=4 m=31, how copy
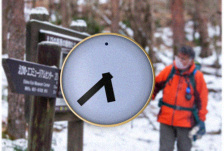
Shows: h=5 m=38
